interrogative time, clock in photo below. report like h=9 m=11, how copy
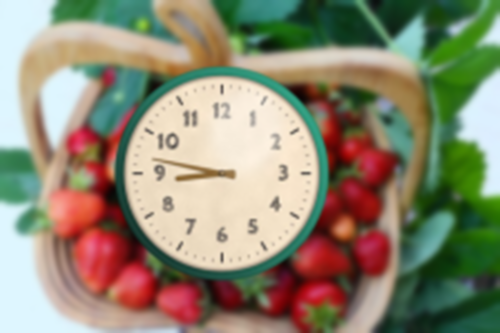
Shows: h=8 m=47
